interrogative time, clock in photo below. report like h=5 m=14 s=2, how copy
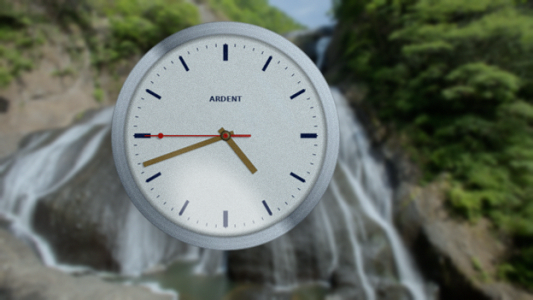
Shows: h=4 m=41 s=45
